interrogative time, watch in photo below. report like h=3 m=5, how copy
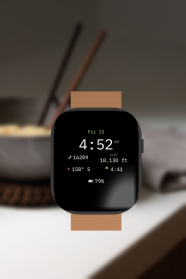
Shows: h=4 m=52
